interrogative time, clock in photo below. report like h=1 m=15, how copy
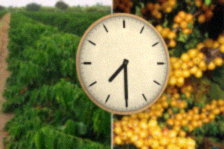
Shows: h=7 m=30
